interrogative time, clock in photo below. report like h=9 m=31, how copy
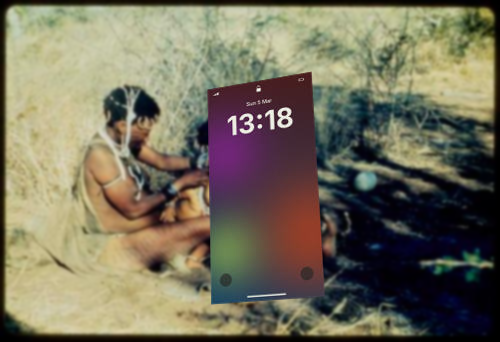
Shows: h=13 m=18
